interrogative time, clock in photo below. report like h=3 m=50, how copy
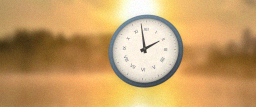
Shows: h=1 m=58
